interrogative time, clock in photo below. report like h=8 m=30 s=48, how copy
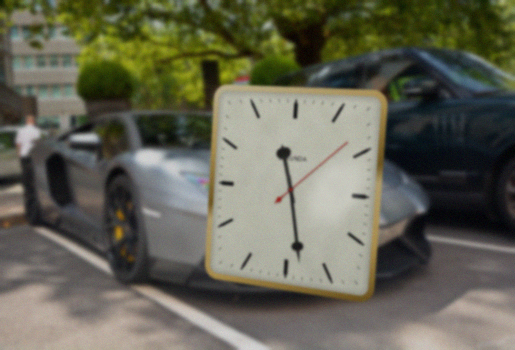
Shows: h=11 m=28 s=8
